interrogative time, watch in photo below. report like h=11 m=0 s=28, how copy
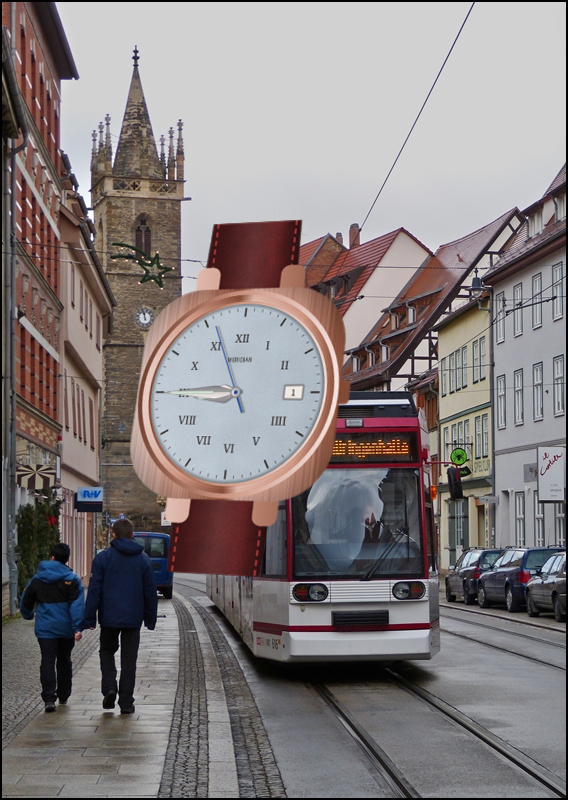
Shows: h=8 m=44 s=56
